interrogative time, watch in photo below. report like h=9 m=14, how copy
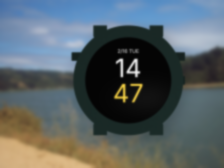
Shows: h=14 m=47
